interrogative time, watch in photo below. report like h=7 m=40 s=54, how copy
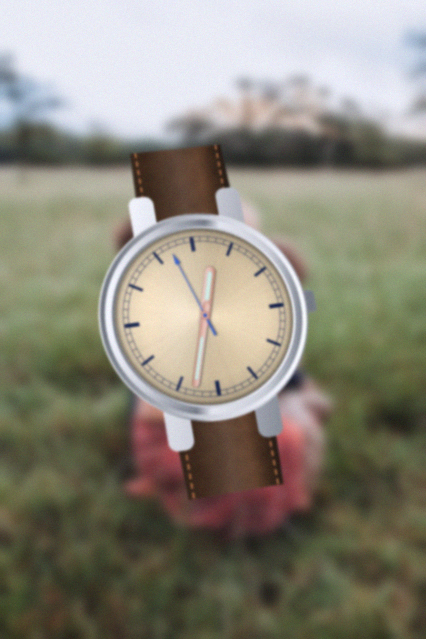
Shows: h=12 m=32 s=57
